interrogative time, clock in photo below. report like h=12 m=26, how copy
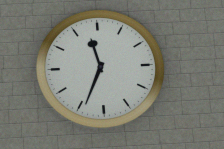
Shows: h=11 m=34
